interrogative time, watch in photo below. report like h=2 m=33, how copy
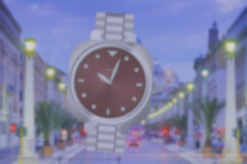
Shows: h=10 m=3
